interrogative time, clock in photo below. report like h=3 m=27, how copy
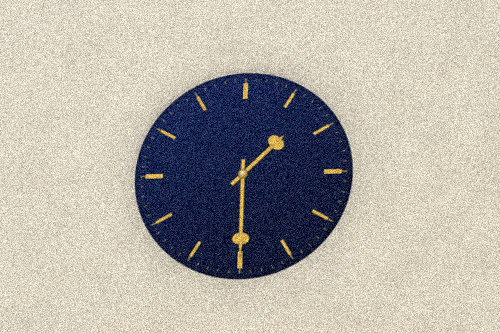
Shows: h=1 m=30
